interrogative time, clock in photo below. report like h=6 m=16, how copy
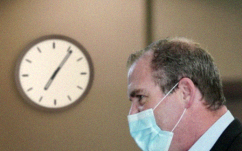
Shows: h=7 m=6
